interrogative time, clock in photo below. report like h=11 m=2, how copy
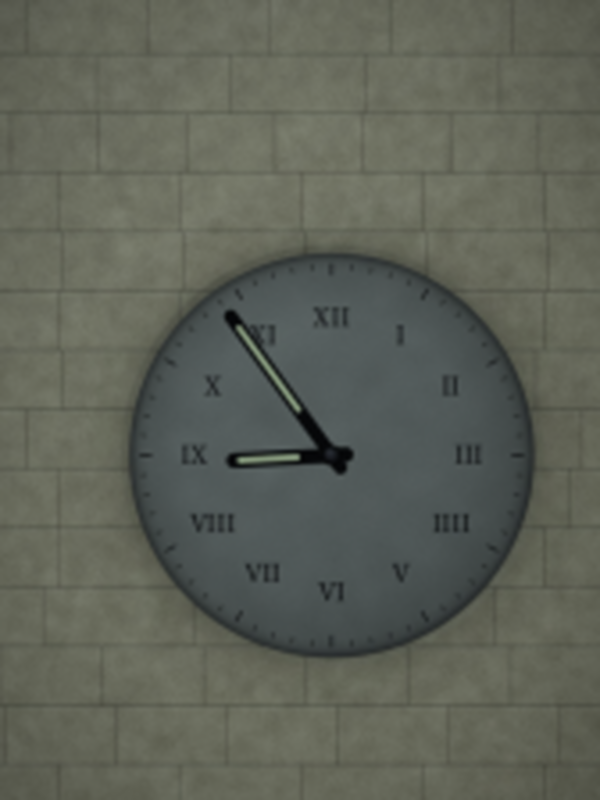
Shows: h=8 m=54
